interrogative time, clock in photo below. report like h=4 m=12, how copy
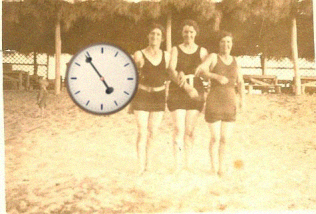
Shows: h=4 m=54
